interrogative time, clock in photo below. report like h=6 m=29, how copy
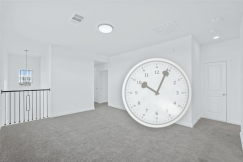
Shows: h=10 m=4
